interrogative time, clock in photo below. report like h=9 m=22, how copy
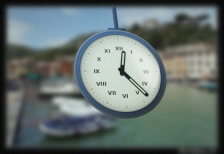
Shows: h=12 m=23
